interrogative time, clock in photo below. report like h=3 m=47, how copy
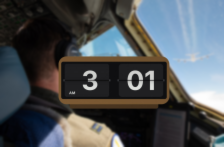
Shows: h=3 m=1
